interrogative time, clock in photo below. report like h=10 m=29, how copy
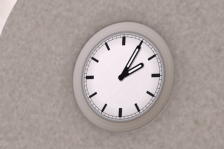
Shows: h=2 m=5
